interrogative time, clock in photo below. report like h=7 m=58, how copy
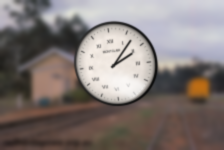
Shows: h=2 m=7
